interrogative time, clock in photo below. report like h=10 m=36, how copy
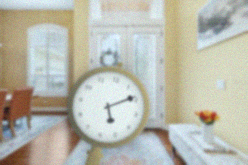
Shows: h=5 m=9
